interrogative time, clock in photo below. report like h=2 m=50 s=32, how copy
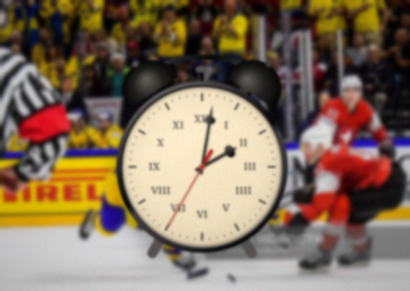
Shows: h=2 m=1 s=35
